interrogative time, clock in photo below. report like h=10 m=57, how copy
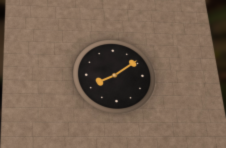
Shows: h=8 m=9
